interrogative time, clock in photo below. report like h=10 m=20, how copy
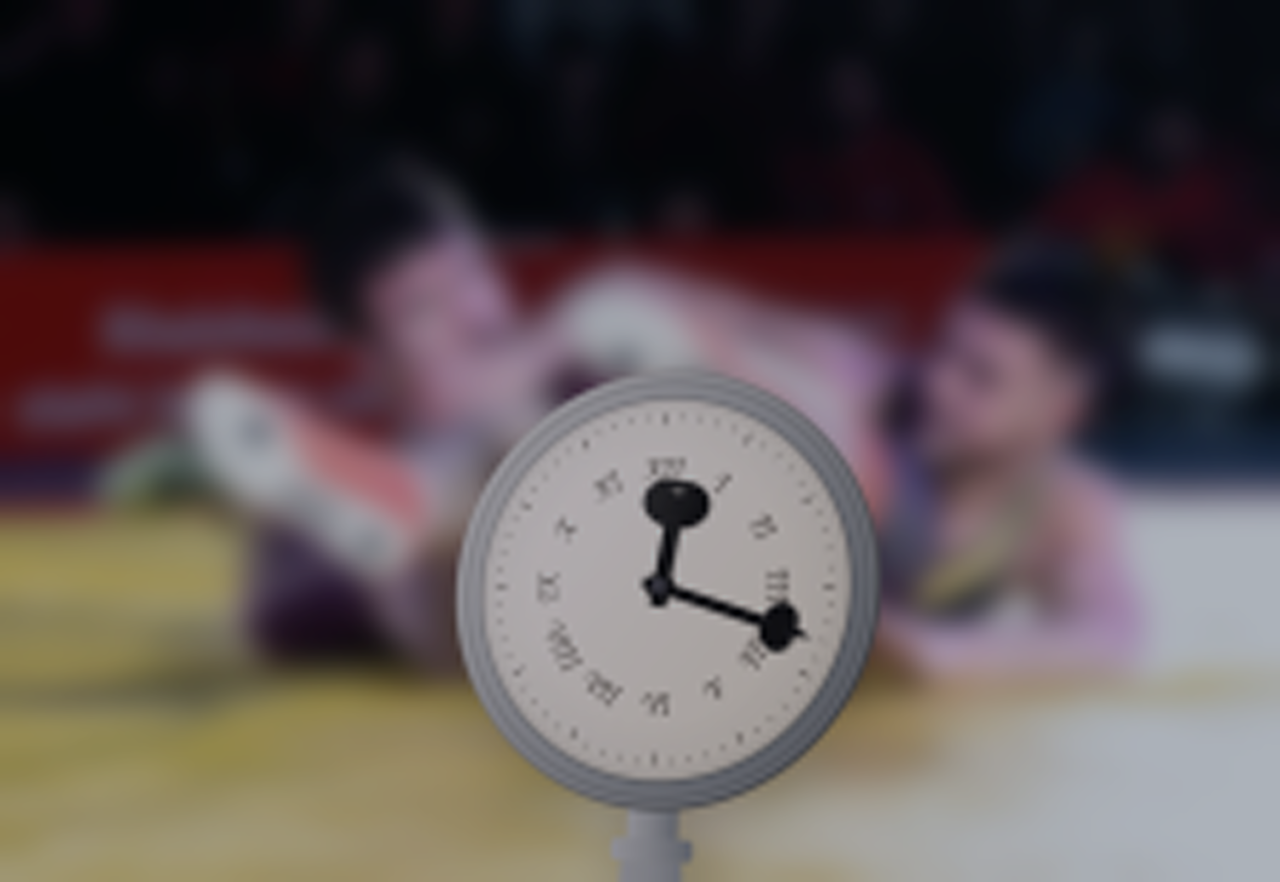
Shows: h=12 m=18
